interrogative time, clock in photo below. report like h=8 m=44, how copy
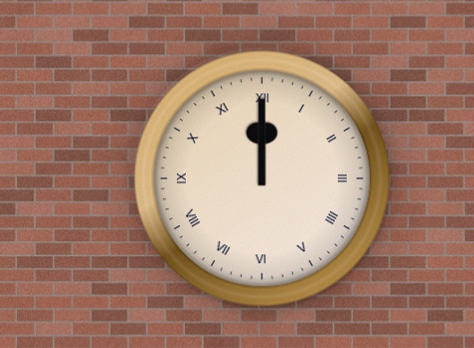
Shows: h=12 m=0
